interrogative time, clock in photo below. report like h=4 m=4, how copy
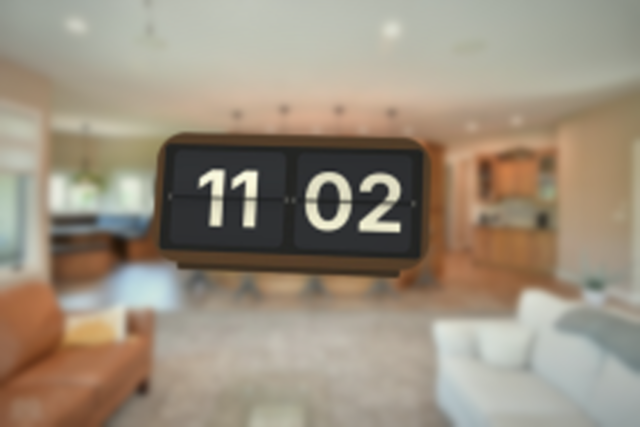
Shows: h=11 m=2
